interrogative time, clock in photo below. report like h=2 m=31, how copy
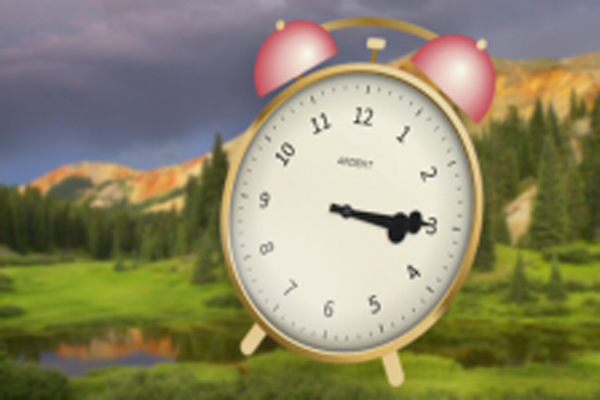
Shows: h=3 m=15
